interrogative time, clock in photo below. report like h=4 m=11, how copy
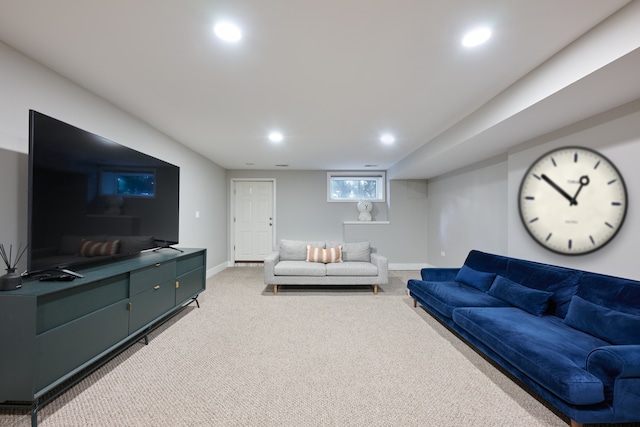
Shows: h=12 m=51
